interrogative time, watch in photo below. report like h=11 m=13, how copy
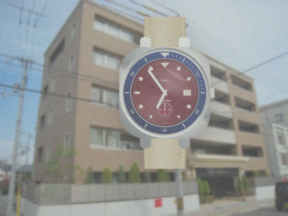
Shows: h=6 m=54
